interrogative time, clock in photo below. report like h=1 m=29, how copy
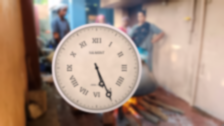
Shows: h=5 m=26
